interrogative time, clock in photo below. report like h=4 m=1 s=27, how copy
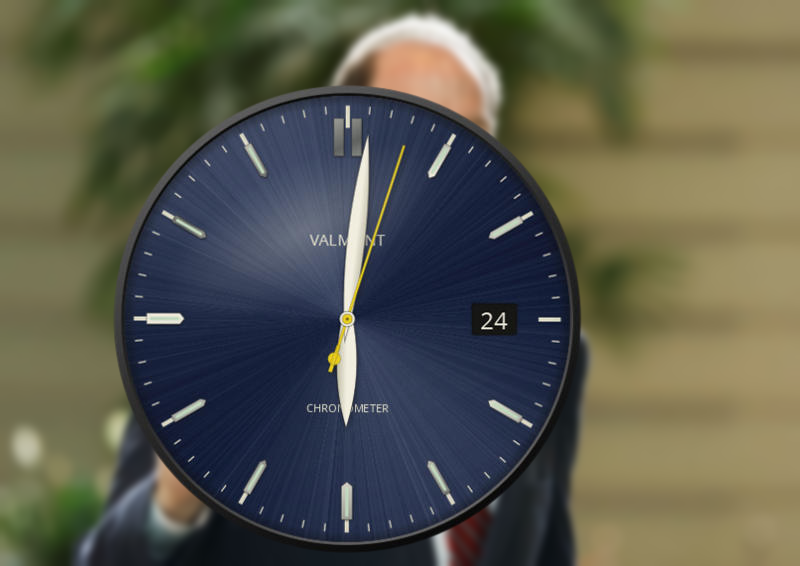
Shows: h=6 m=1 s=3
